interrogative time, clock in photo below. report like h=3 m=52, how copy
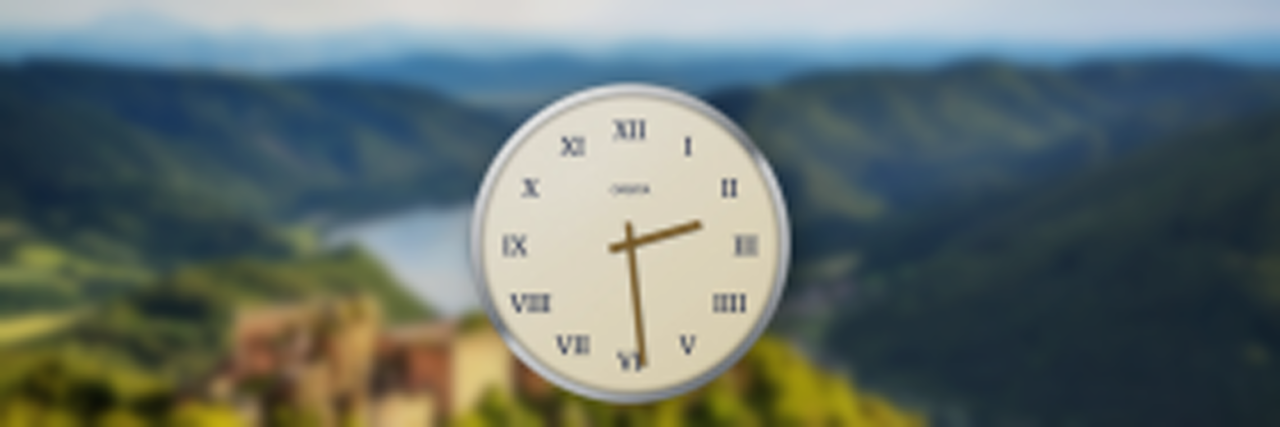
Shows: h=2 m=29
